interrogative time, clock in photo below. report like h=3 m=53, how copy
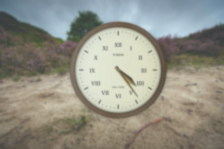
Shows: h=4 m=24
